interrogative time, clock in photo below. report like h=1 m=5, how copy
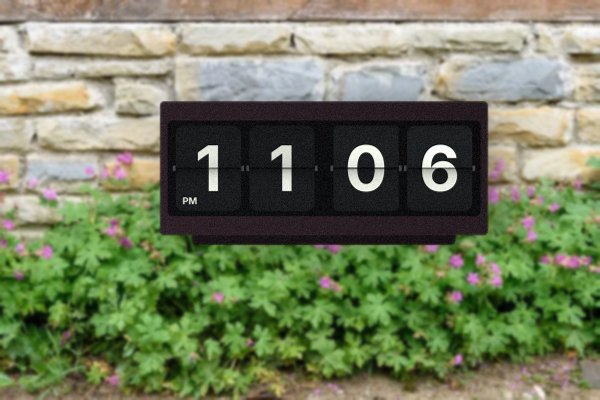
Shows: h=11 m=6
